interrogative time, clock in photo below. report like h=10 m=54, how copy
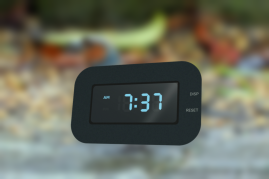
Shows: h=7 m=37
